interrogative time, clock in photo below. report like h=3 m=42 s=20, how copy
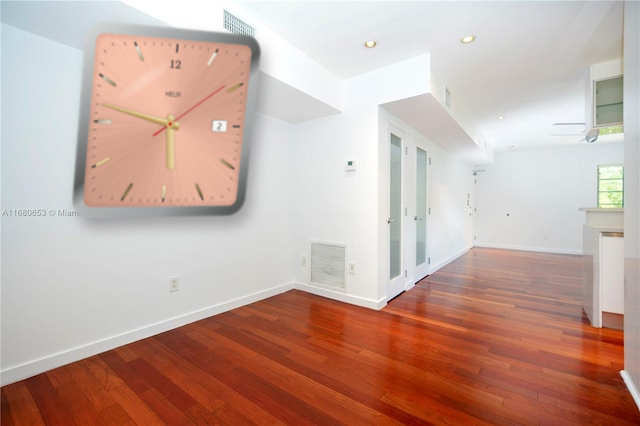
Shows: h=5 m=47 s=9
